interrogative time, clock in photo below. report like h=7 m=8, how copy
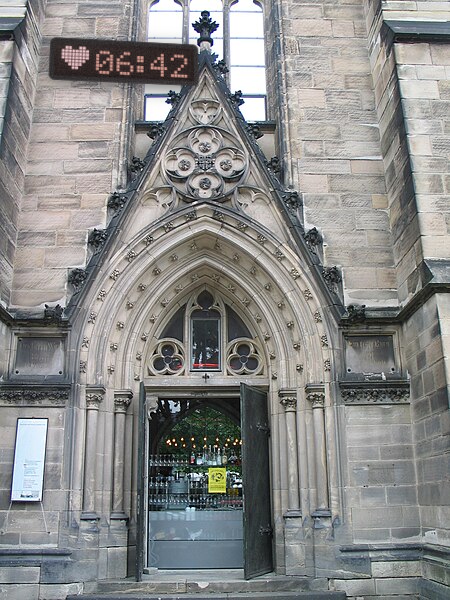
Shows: h=6 m=42
